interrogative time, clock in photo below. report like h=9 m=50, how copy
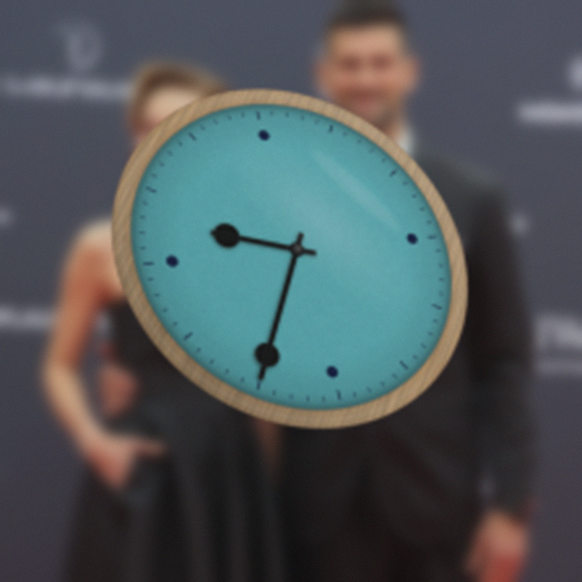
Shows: h=9 m=35
